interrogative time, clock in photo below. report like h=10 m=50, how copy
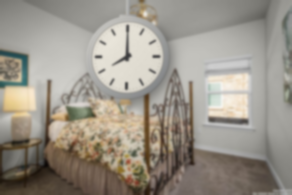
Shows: h=8 m=0
